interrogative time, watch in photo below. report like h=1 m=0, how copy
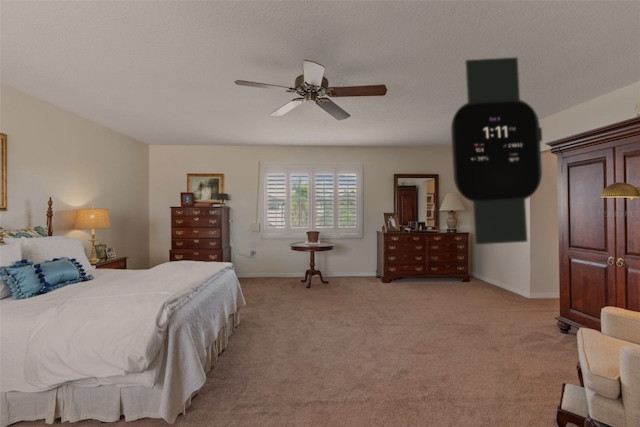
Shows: h=1 m=11
